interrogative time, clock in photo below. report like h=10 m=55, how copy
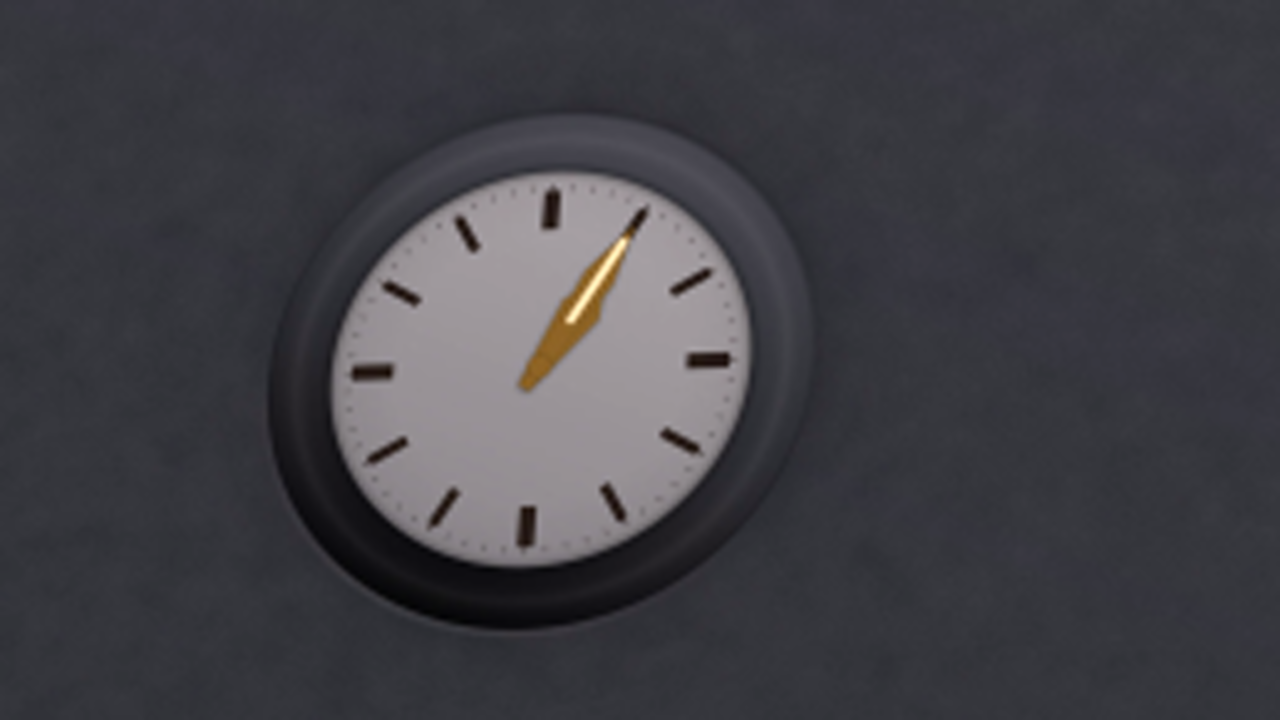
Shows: h=1 m=5
